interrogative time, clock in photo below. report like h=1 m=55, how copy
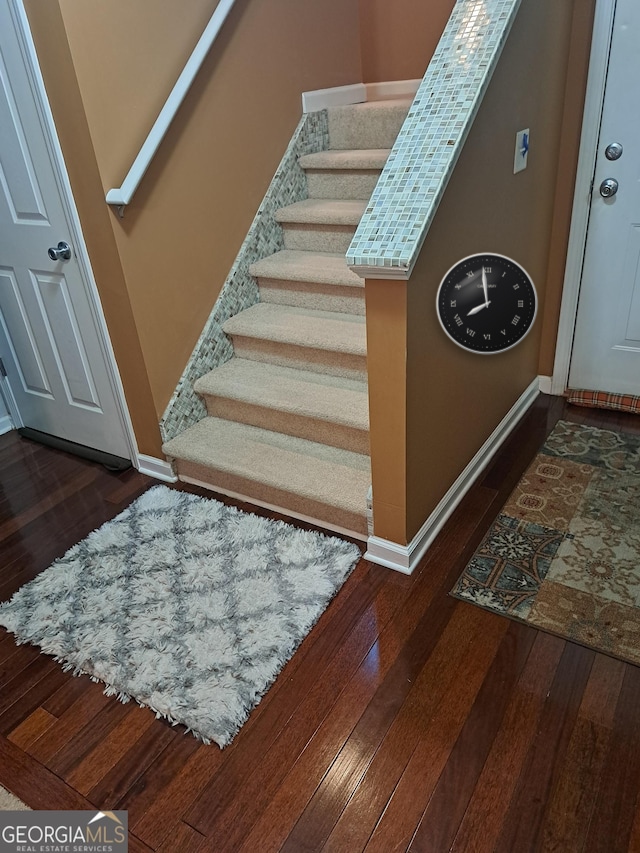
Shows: h=7 m=59
